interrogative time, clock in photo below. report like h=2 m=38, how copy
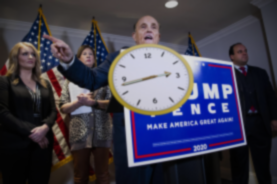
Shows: h=2 m=43
